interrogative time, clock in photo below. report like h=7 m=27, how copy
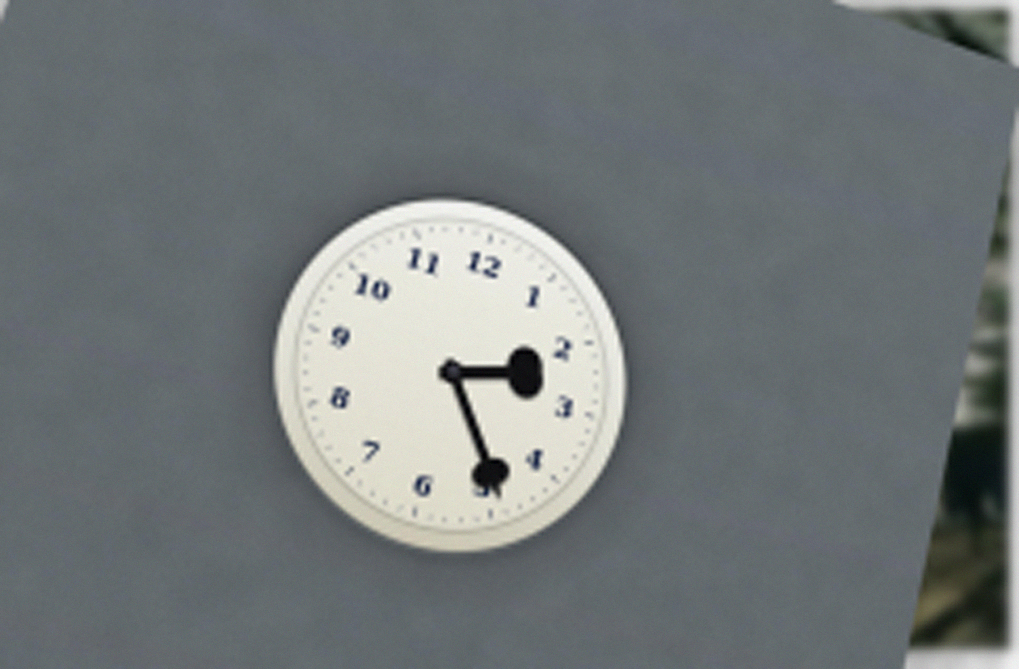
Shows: h=2 m=24
